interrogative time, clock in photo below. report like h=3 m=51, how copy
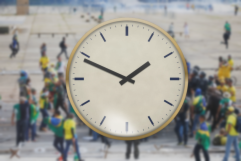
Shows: h=1 m=49
